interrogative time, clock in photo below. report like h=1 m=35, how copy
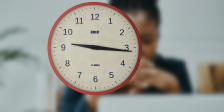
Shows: h=9 m=16
